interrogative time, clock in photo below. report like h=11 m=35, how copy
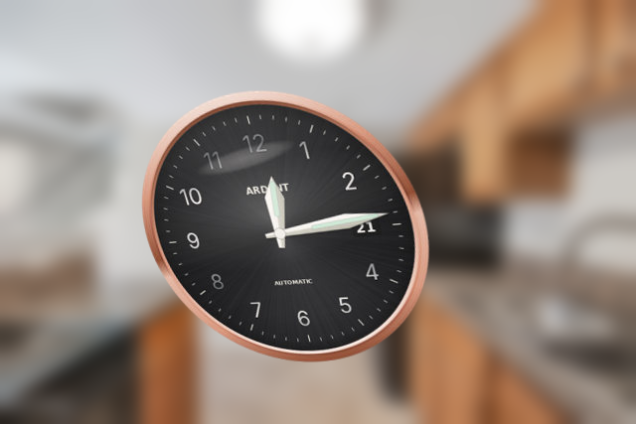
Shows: h=12 m=14
